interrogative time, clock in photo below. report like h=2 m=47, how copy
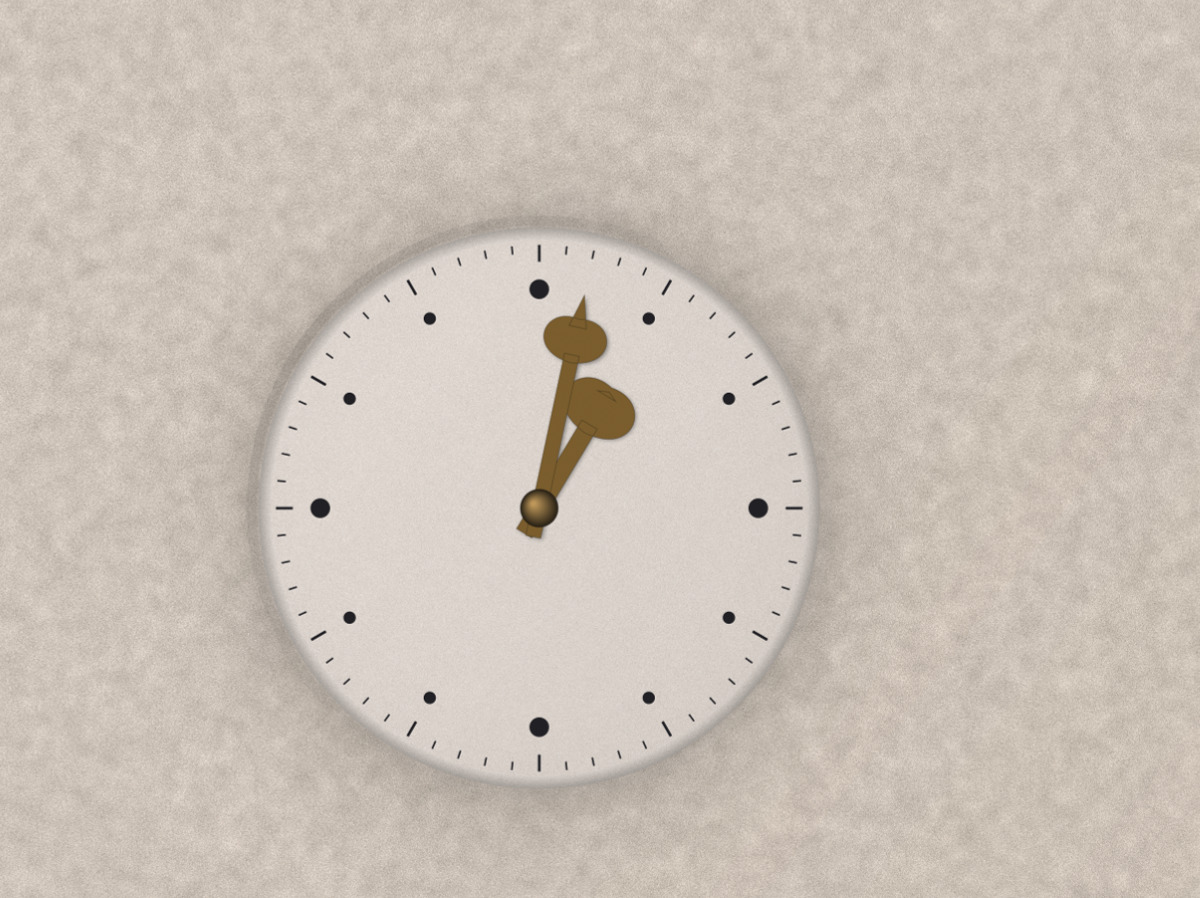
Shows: h=1 m=2
